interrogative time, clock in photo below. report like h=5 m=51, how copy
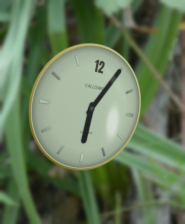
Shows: h=6 m=5
